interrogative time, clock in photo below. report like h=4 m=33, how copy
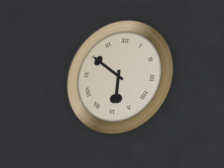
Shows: h=5 m=50
